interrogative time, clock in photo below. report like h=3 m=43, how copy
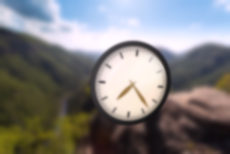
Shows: h=7 m=23
